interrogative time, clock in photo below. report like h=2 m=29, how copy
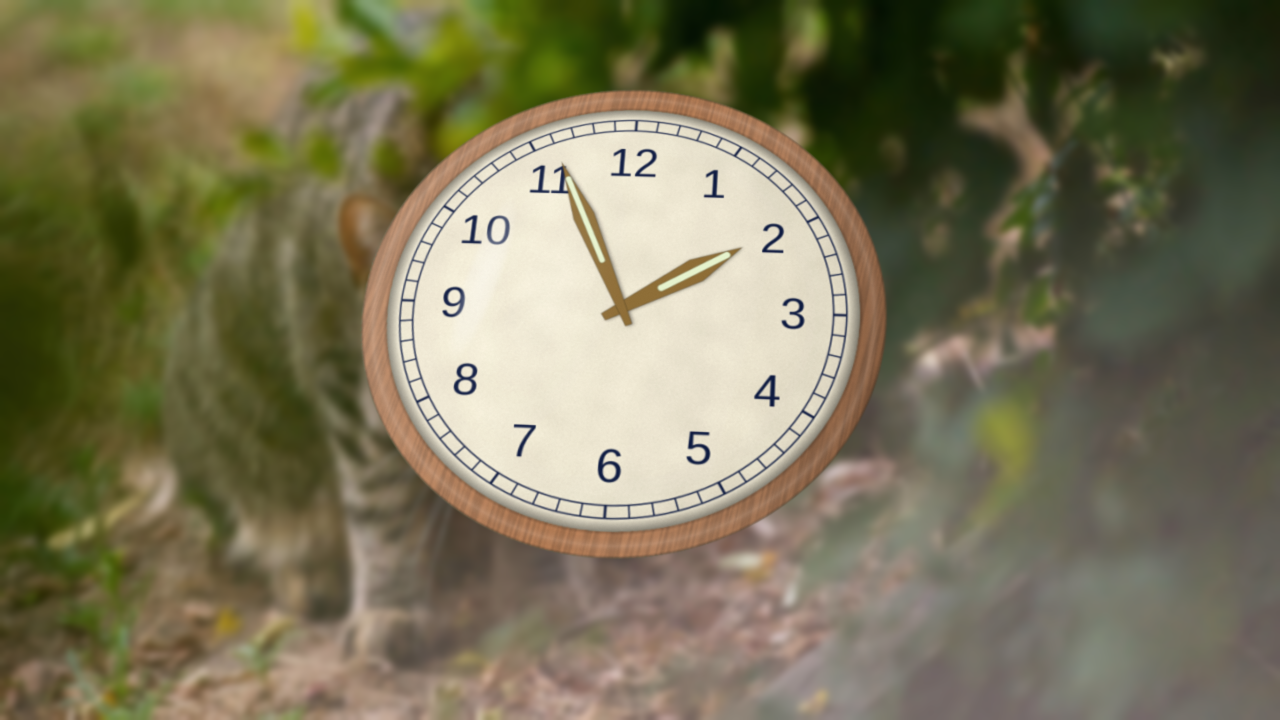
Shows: h=1 m=56
